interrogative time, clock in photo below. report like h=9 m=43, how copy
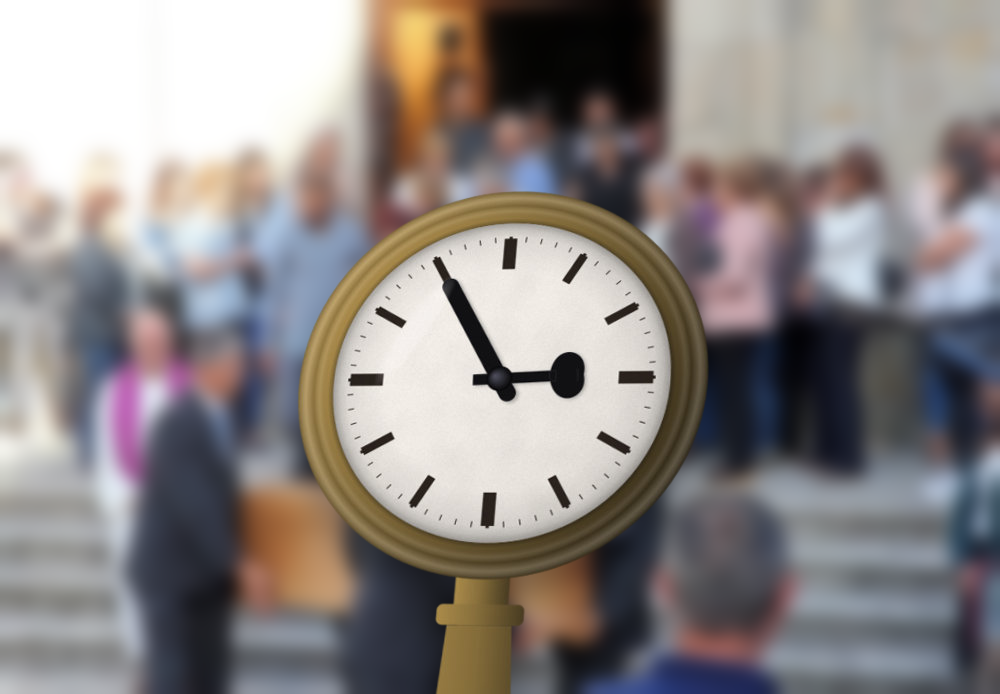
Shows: h=2 m=55
